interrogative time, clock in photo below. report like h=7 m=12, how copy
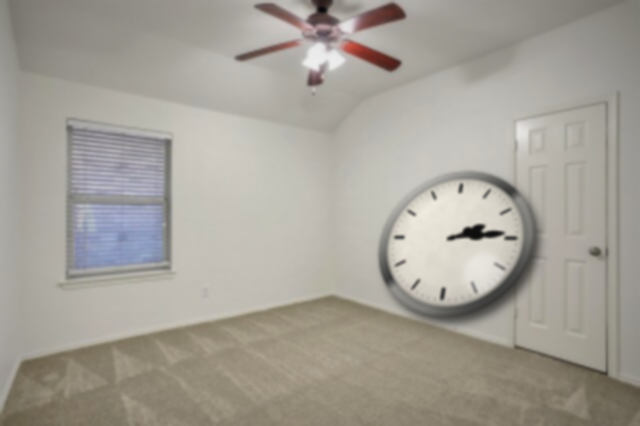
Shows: h=2 m=14
